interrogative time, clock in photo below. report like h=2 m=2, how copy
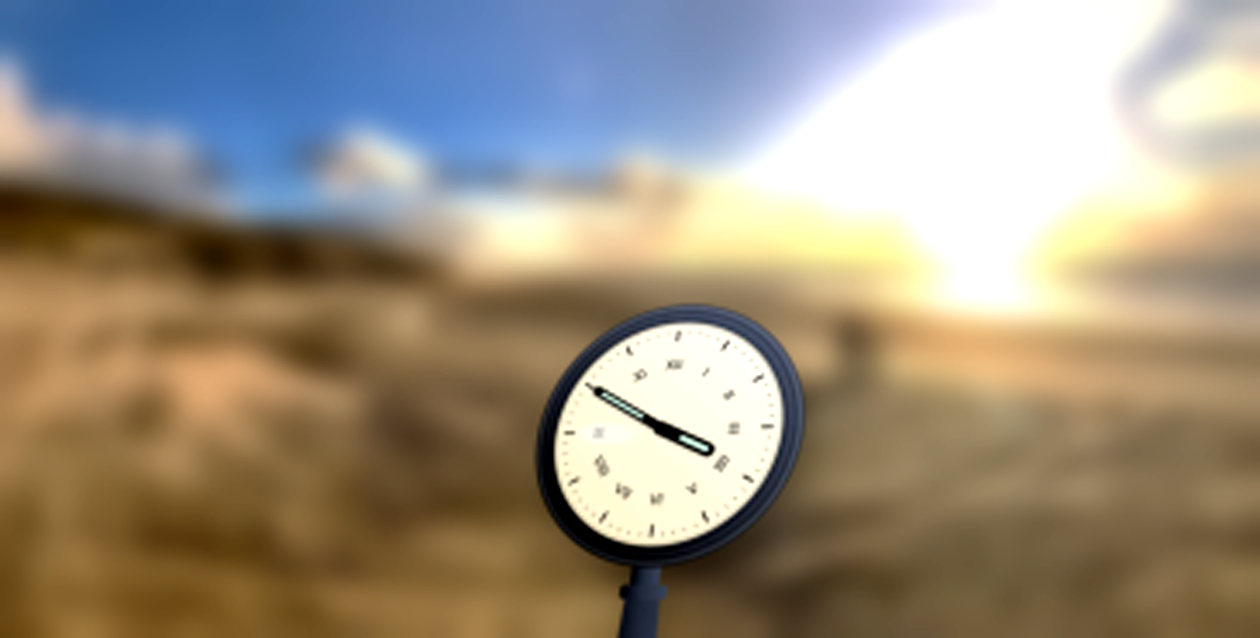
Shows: h=3 m=50
